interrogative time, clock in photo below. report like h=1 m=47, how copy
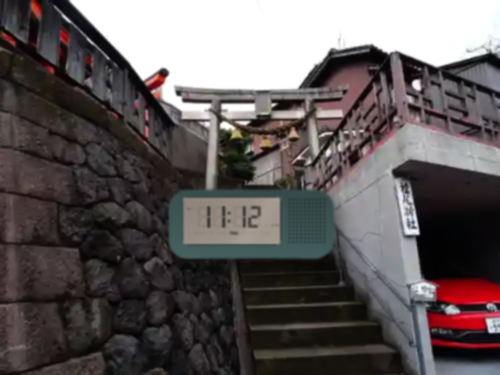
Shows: h=11 m=12
